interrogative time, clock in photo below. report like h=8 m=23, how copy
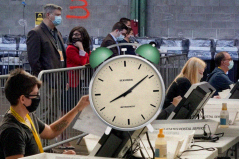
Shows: h=8 m=9
